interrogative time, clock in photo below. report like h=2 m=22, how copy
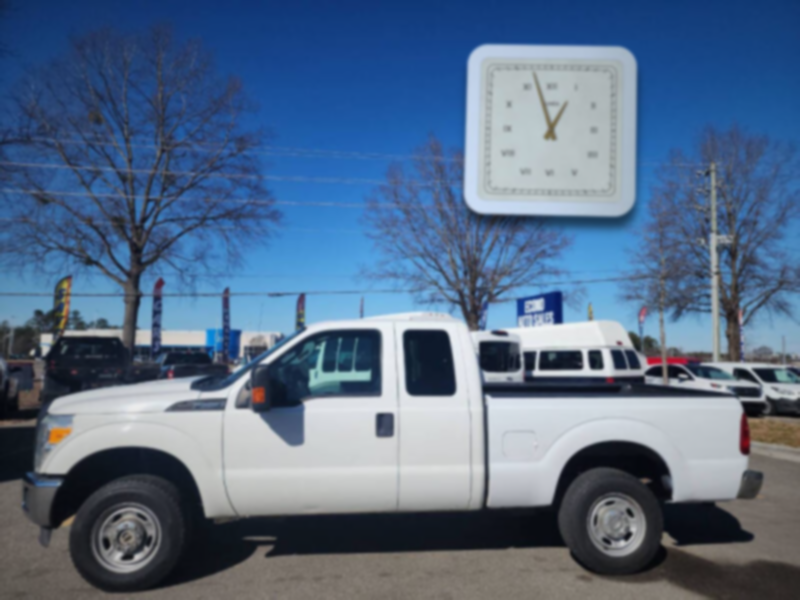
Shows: h=12 m=57
